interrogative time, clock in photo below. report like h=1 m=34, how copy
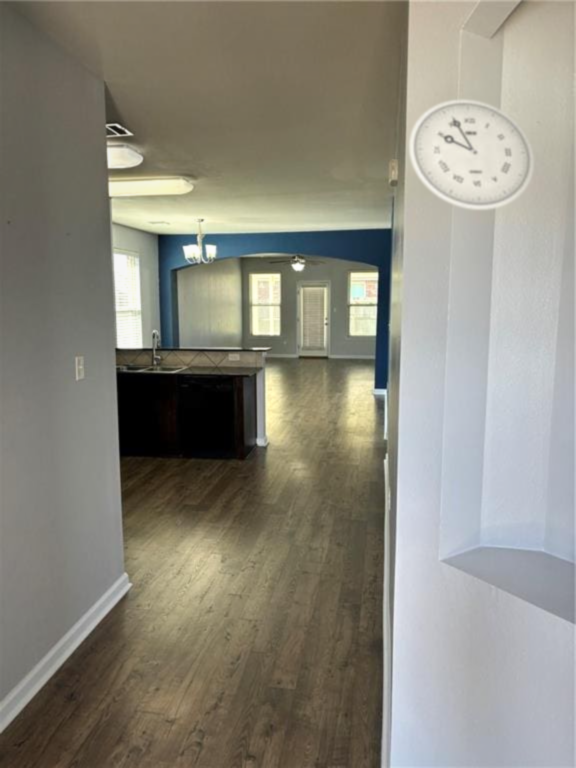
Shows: h=9 m=56
